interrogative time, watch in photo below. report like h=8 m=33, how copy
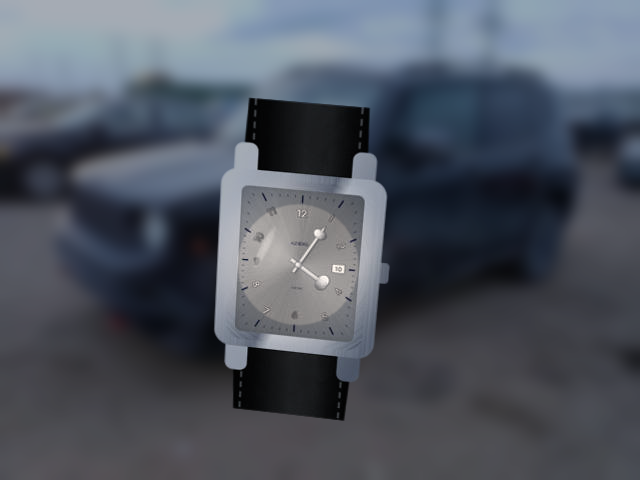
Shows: h=4 m=5
